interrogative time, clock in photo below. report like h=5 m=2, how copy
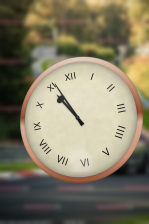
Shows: h=10 m=56
